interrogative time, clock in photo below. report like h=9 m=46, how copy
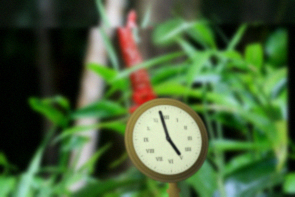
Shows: h=4 m=58
